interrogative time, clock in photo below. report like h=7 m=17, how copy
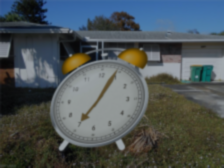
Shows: h=7 m=4
